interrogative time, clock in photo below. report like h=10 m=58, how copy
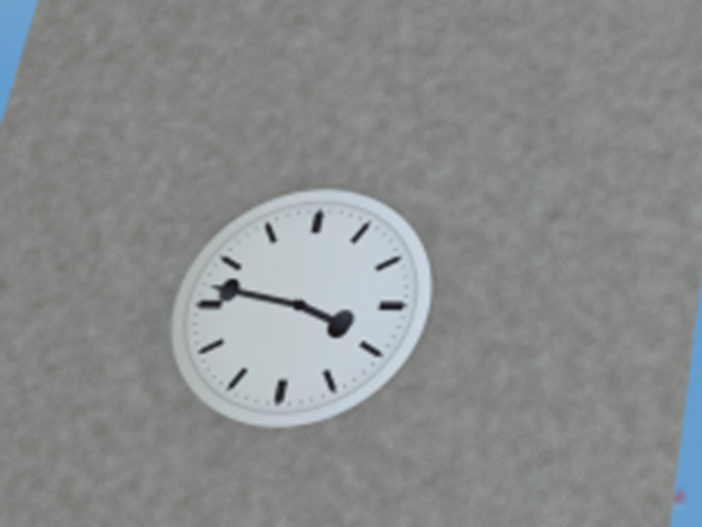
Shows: h=3 m=47
